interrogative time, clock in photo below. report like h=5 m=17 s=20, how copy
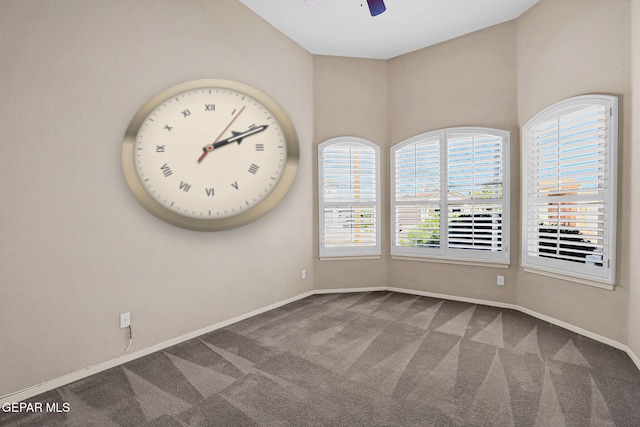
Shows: h=2 m=11 s=6
